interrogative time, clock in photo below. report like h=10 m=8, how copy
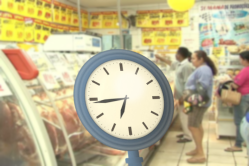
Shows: h=6 m=44
